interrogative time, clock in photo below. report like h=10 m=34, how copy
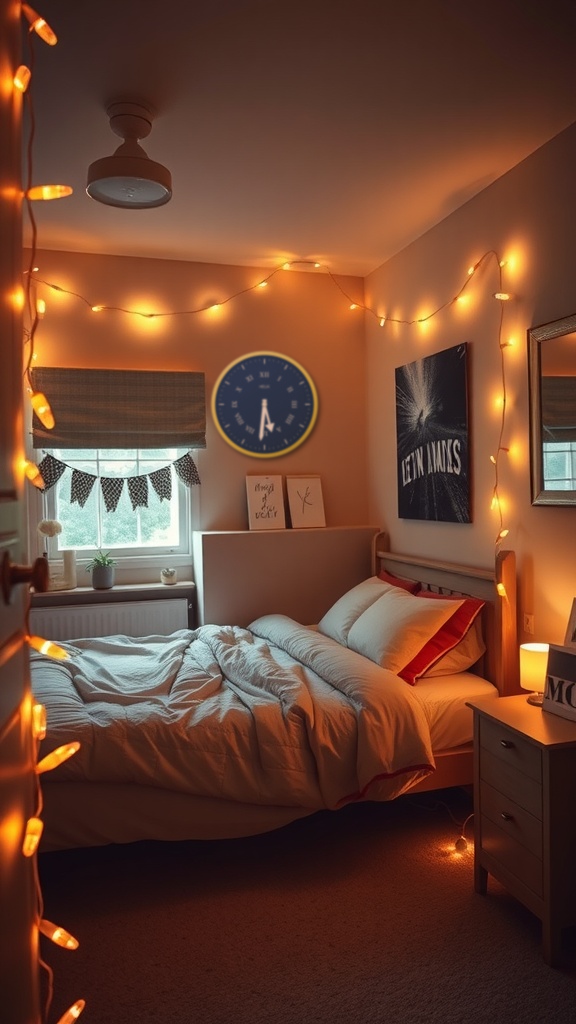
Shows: h=5 m=31
